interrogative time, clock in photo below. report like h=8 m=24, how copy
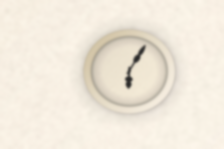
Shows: h=6 m=5
